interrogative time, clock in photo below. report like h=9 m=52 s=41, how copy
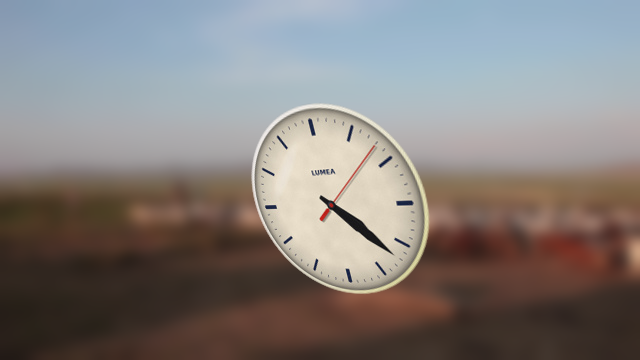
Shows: h=4 m=22 s=8
